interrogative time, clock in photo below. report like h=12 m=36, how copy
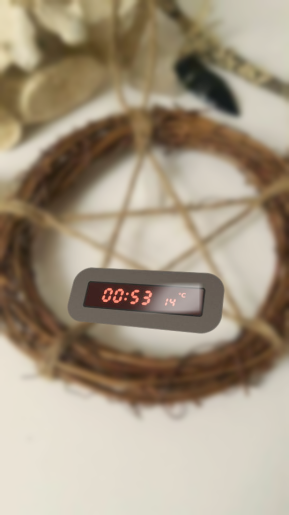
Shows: h=0 m=53
